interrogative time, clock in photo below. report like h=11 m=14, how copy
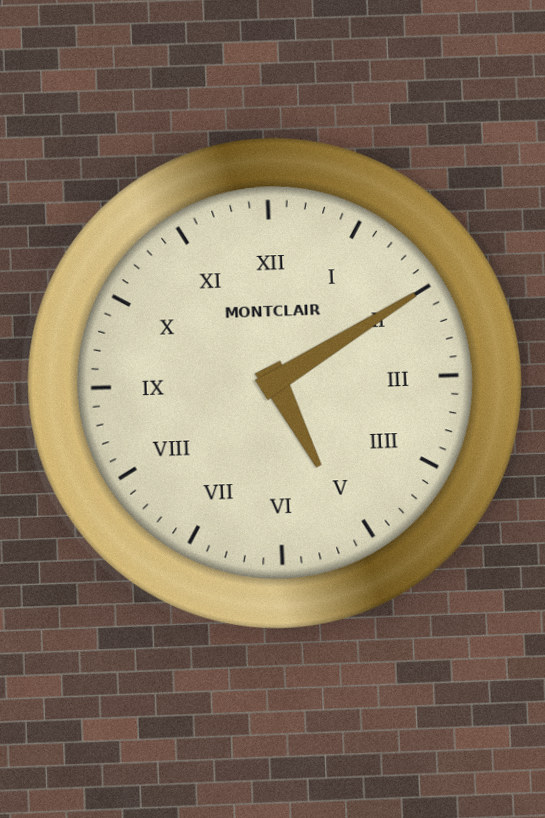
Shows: h=5 m=10
